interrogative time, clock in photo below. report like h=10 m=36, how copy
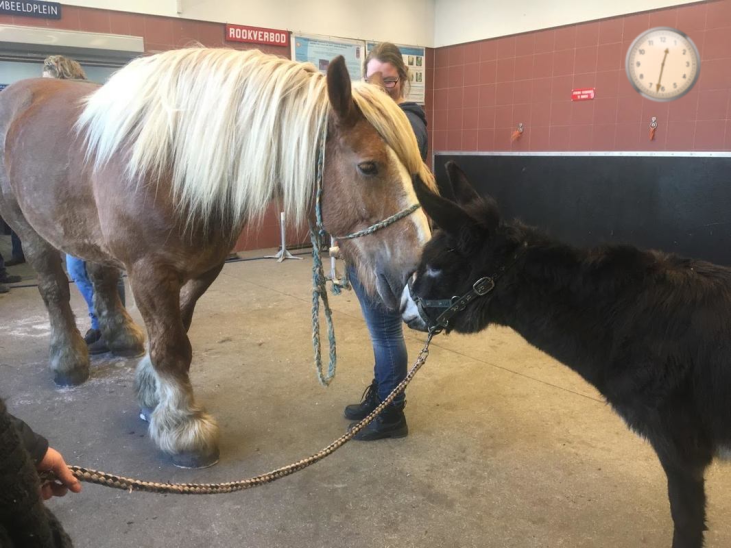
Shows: h=12 m=32
